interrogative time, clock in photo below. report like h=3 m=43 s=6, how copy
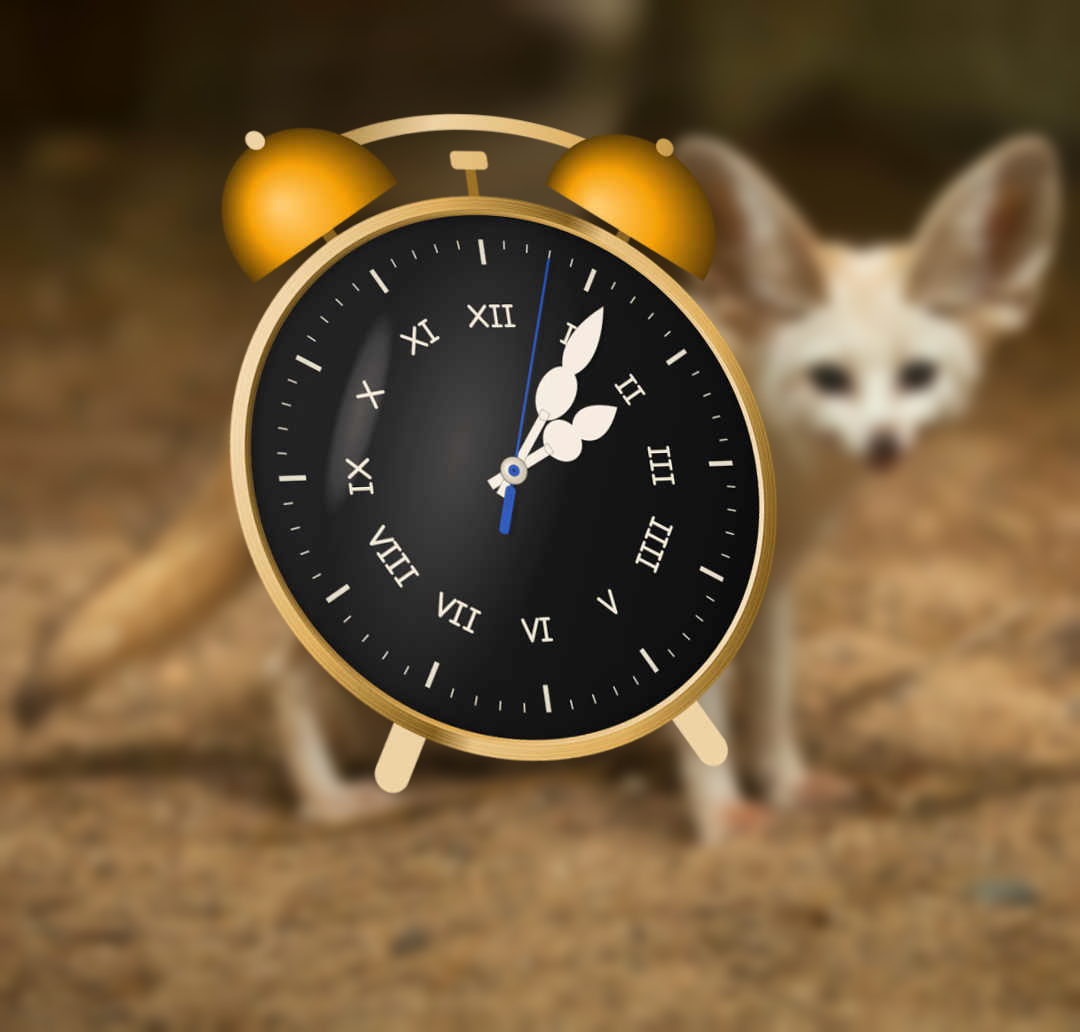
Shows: h=2 m=6 s=3
